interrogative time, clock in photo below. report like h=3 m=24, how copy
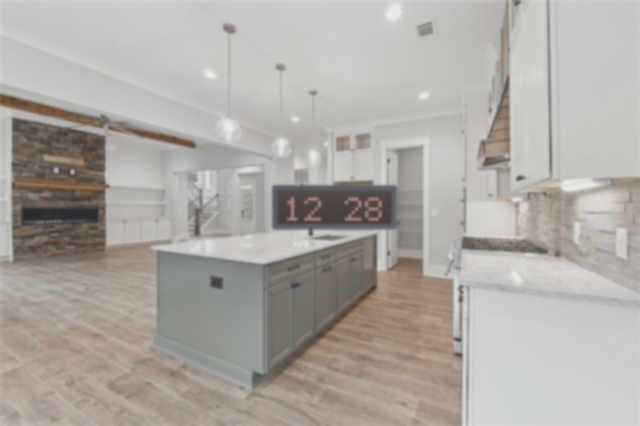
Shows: h=12 m=28
